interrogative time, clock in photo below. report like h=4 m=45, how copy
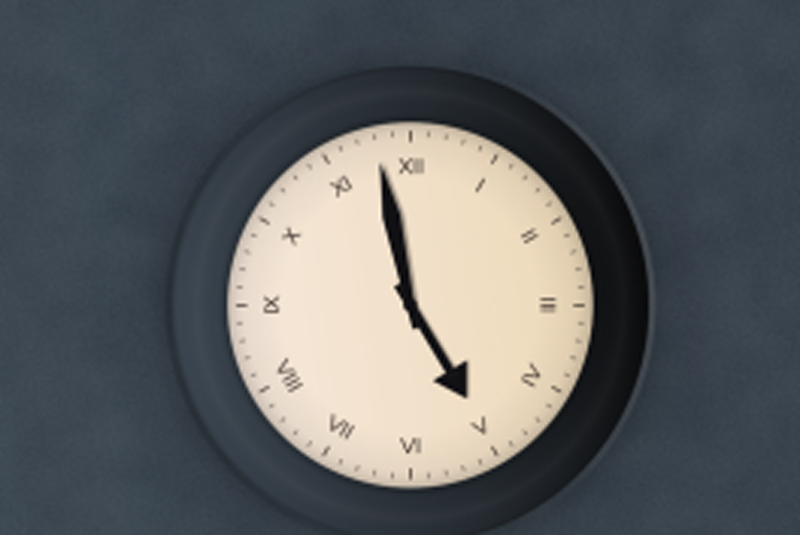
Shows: h=4 m=58
